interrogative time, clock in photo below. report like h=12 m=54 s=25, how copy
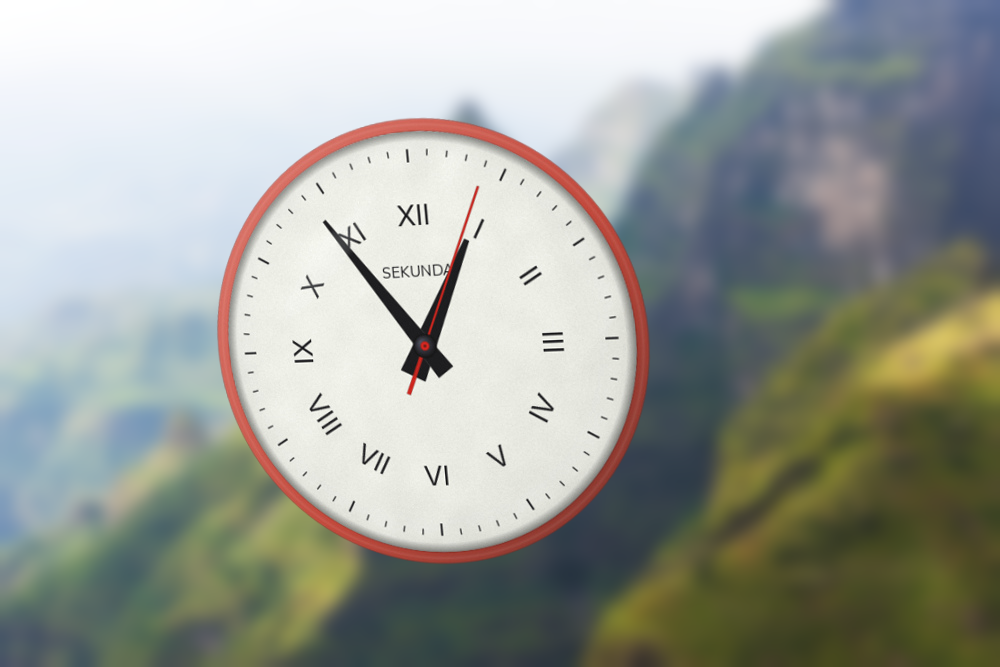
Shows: h=12 m=54 s=4
